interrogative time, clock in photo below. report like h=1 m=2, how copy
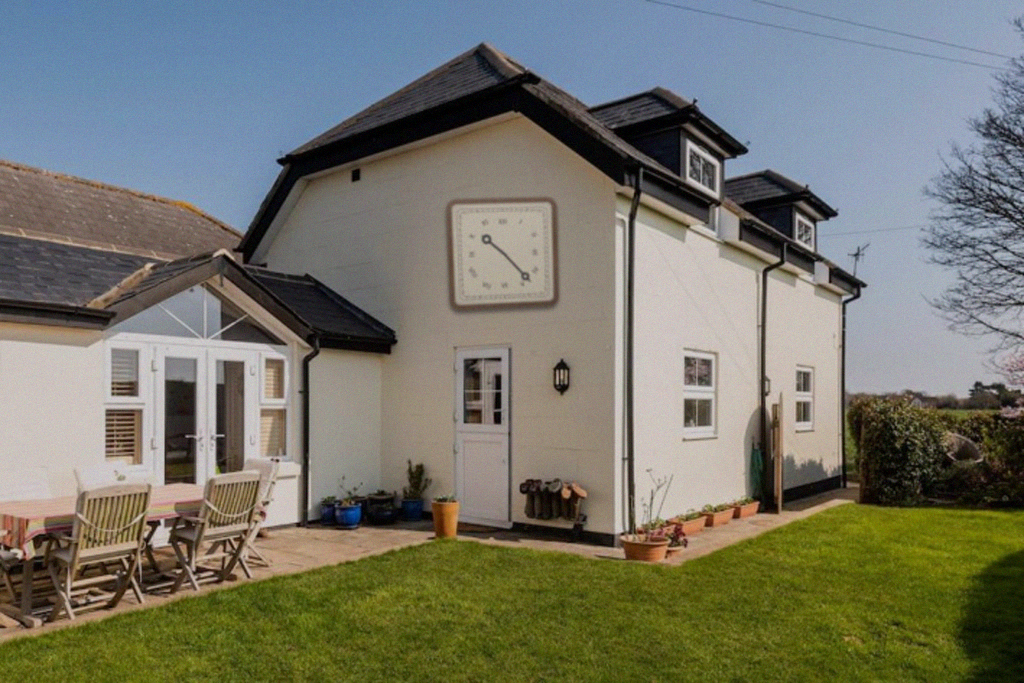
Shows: h=10 m=23
